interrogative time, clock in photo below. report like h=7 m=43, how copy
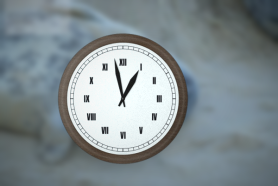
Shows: h=12 m=58
